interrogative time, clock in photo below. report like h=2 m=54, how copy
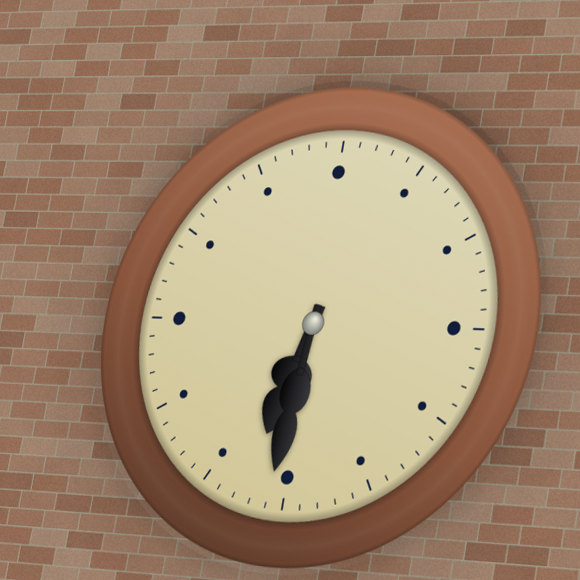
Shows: h=6 m=31
